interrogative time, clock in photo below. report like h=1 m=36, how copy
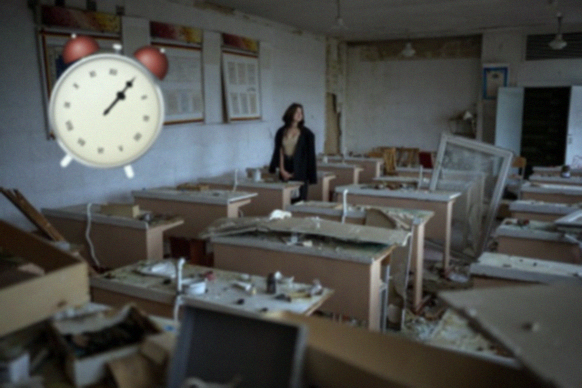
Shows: h=1 m=5
